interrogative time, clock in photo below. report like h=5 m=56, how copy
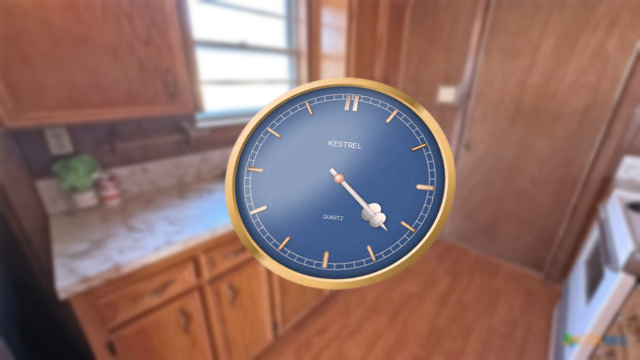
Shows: h=4 m=22
